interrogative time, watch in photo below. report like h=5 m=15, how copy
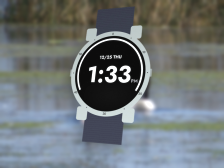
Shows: h=1 m=33
